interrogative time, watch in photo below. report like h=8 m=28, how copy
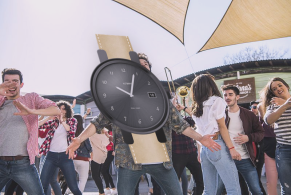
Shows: h=10 m=4
